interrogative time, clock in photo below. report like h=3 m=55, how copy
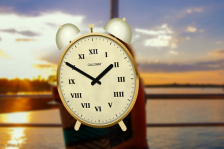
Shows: h=1 m=50
